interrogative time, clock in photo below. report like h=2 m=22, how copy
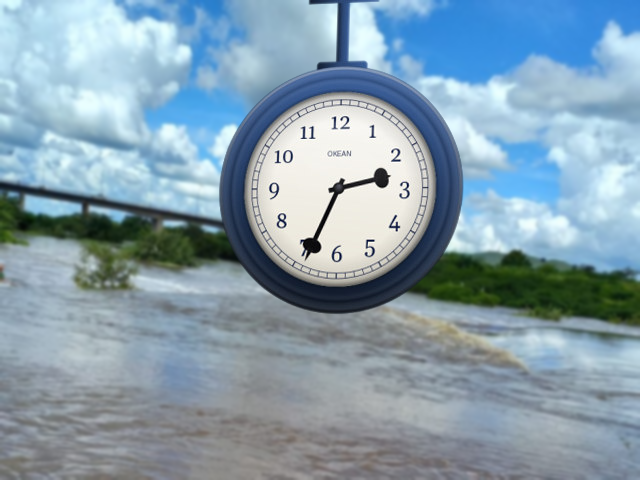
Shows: h=2 m=34
